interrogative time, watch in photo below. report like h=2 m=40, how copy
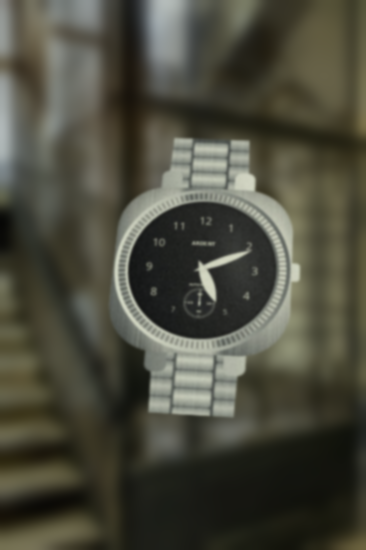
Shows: h=5 m=11
